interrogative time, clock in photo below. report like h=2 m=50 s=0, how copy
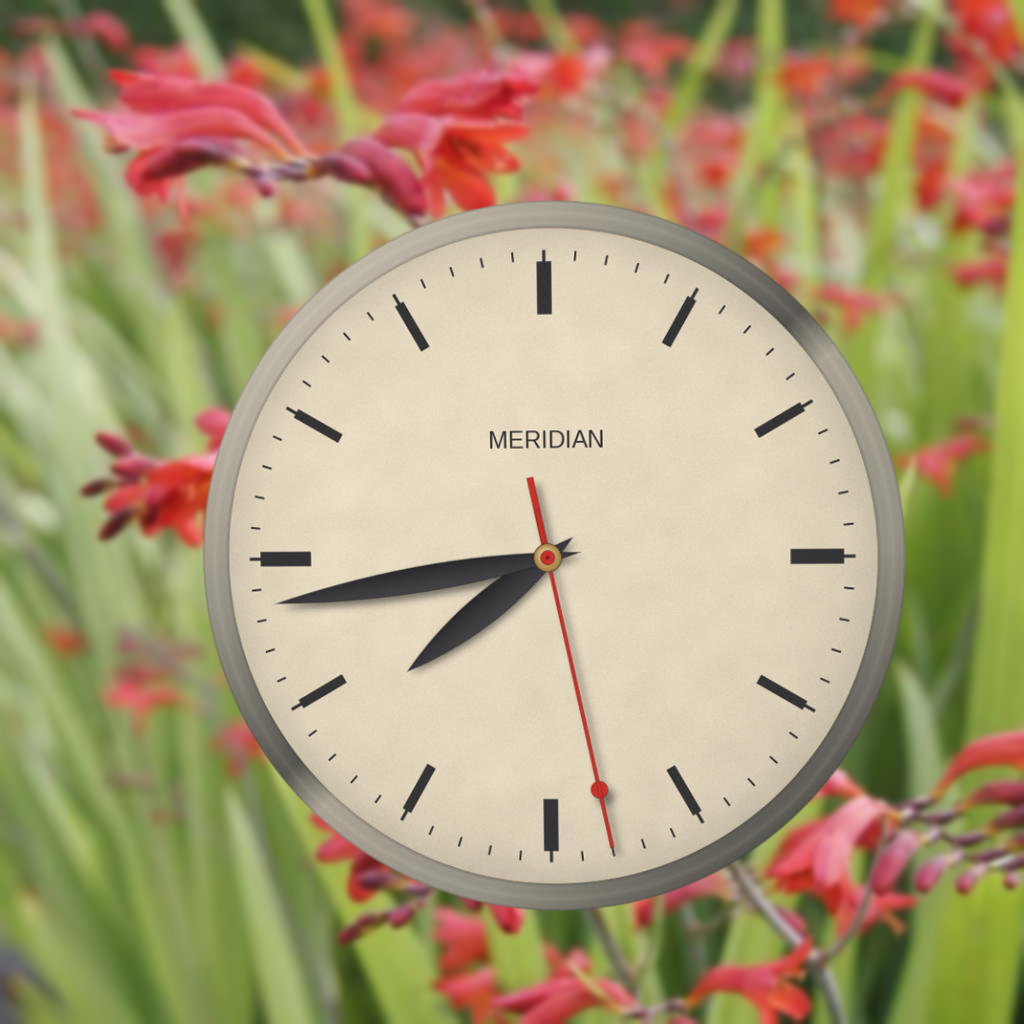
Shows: h=7 m=43 s=28
